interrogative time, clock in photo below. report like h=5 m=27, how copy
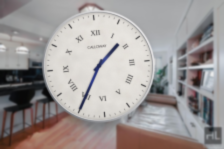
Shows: h=1 m=35
